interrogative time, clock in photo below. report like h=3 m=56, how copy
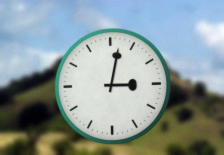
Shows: h=3 m=2
